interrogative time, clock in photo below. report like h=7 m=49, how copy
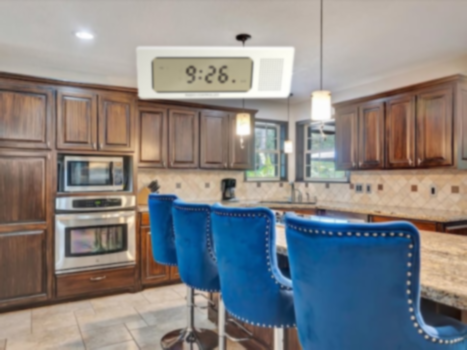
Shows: h=9 m=26
